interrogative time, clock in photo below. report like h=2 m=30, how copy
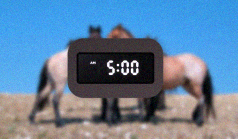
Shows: h=5 m=0
